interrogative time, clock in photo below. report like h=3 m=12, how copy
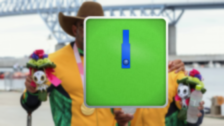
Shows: h=12 m=0
